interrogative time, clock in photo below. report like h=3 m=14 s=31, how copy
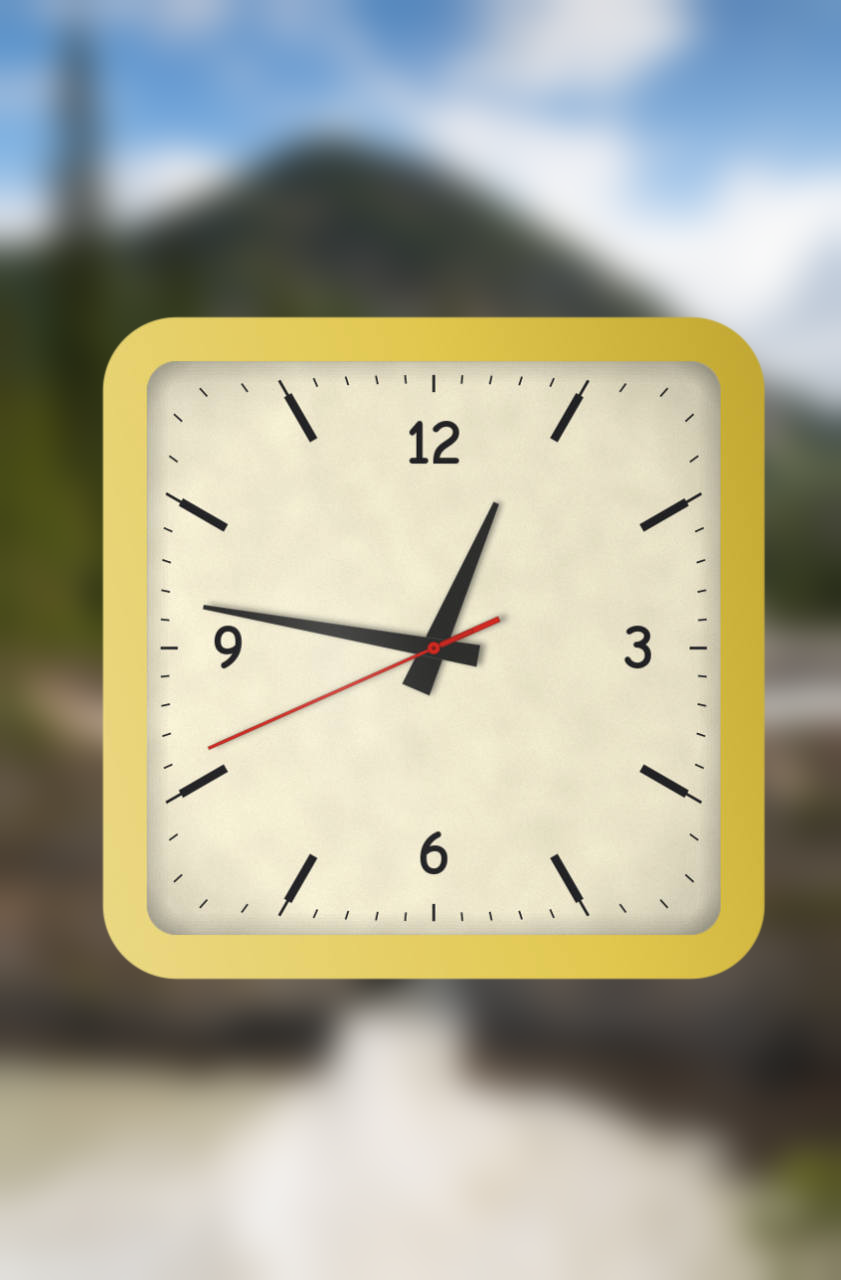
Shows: h=12 m=46 s=41
